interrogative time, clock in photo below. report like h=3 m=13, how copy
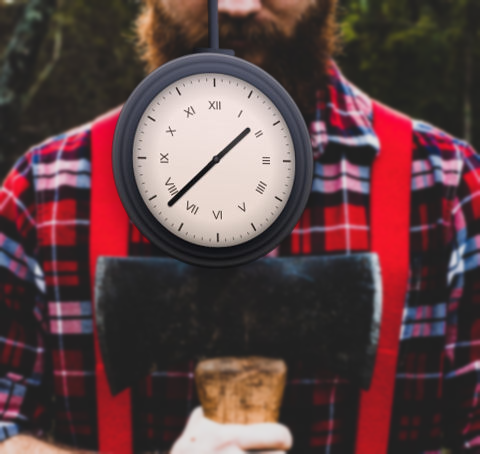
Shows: h=1 m=38
